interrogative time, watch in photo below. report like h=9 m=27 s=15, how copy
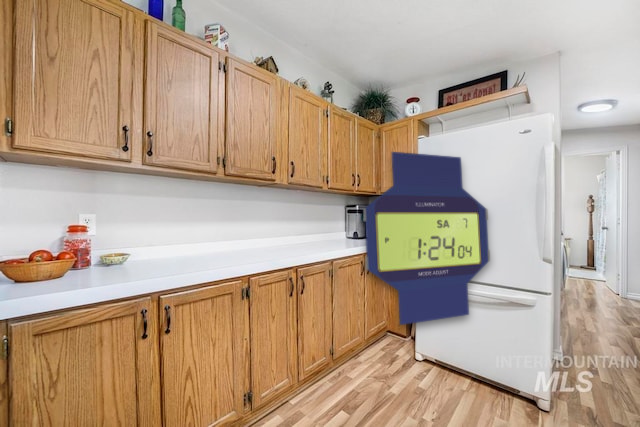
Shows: h=1 m=24 s=4
